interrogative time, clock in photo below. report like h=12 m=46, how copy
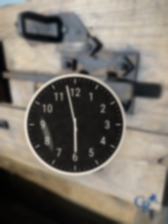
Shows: h=5 m=58
